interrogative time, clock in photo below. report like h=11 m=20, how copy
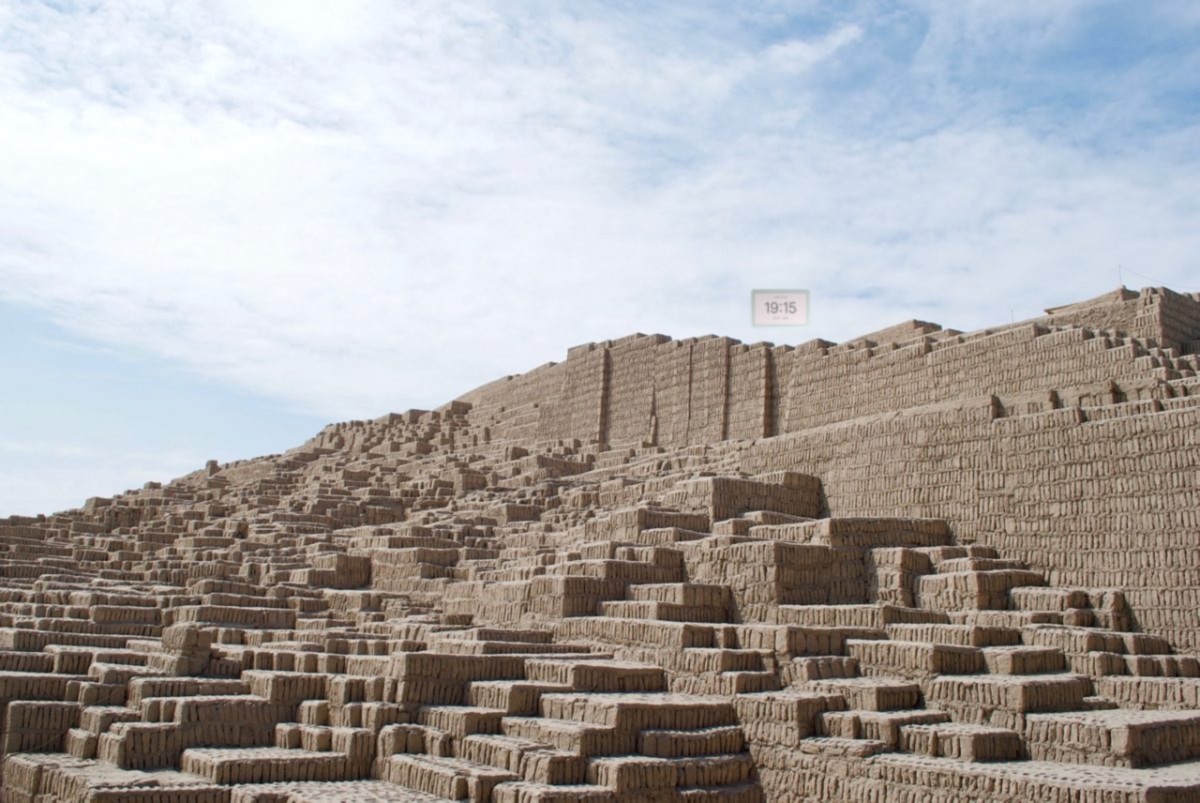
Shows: h=19 m=15
